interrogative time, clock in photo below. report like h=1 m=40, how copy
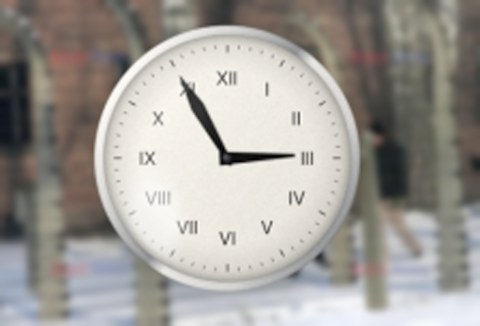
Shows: h=2 m=55
